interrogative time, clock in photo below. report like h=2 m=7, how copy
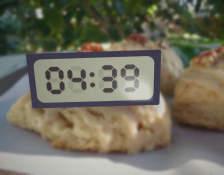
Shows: h=4 m=39
